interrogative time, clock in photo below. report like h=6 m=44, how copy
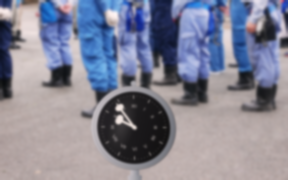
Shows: h=9 m=54
